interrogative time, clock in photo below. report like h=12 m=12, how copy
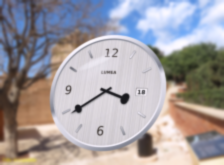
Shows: h=3 m=39
